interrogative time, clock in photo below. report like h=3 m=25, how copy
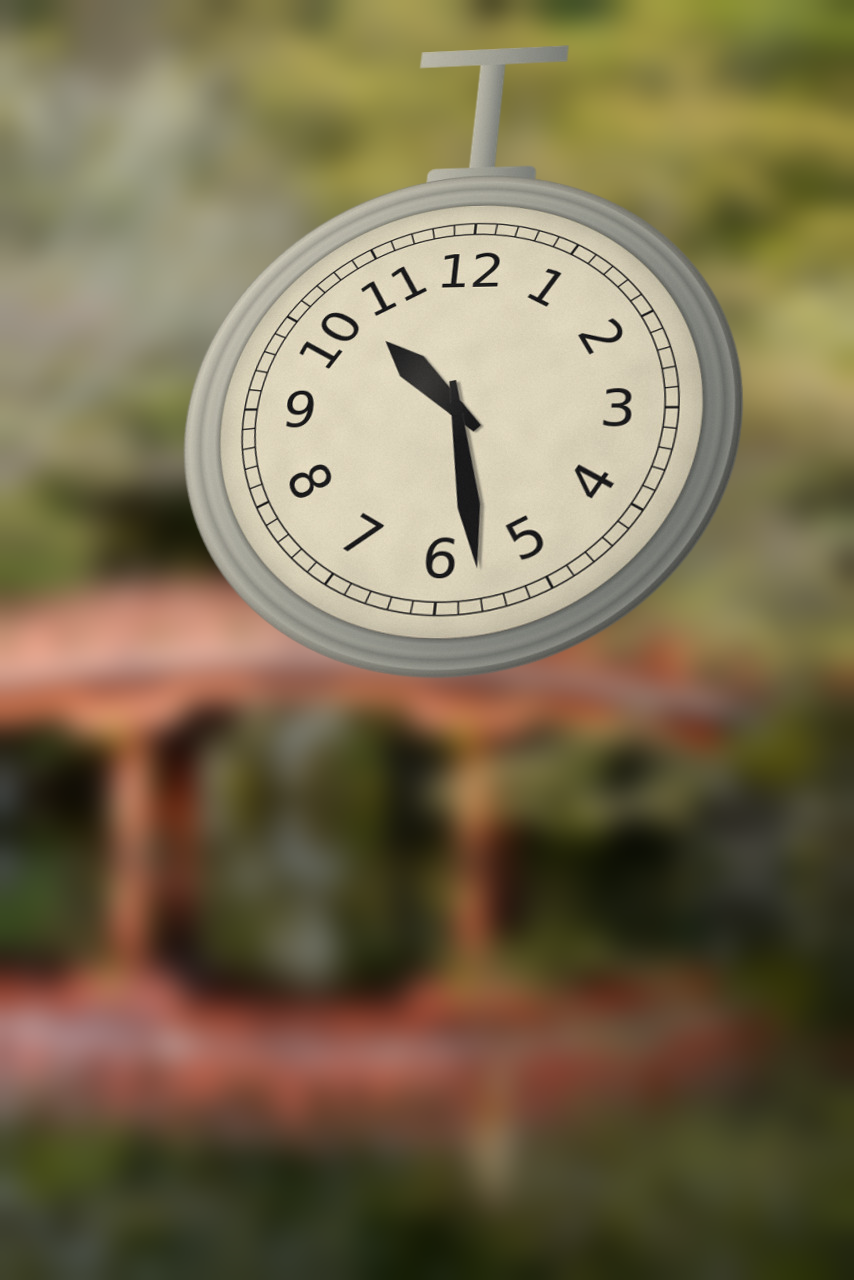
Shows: h=10 m=28
